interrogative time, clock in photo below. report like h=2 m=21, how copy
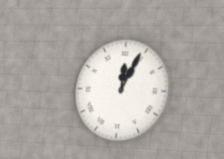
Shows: h=12 m=4
